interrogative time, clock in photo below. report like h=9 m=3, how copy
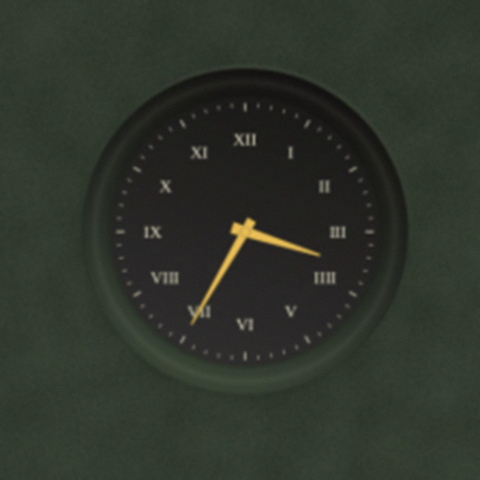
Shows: h=3 m=35
